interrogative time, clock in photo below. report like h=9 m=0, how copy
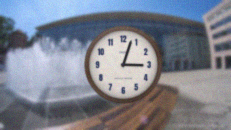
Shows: h=3 m=3
